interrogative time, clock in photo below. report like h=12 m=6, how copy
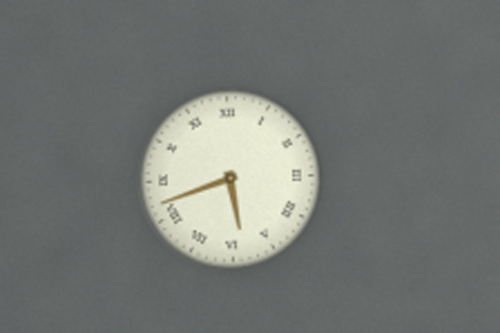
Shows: h=5 m=42
